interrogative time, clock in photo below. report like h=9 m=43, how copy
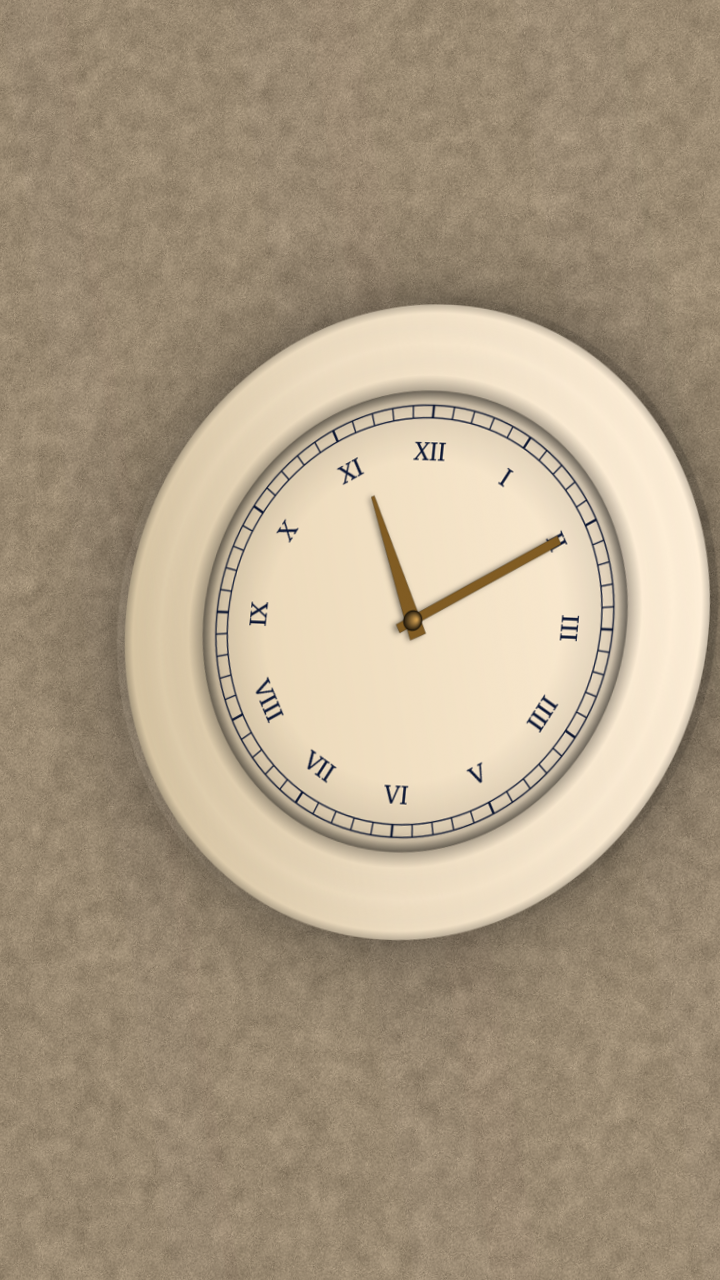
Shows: h=11 m=10
